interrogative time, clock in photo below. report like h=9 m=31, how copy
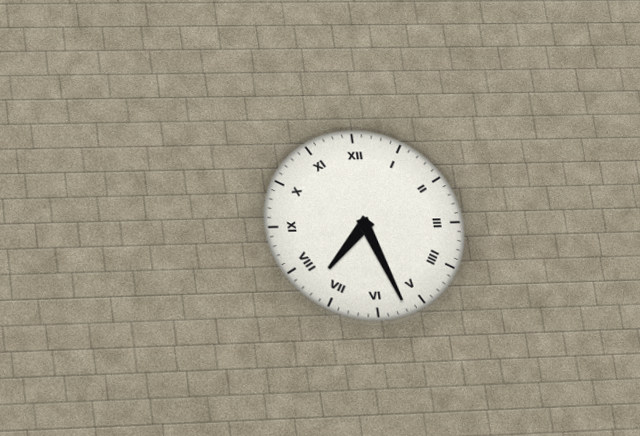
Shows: h=7 m=27
